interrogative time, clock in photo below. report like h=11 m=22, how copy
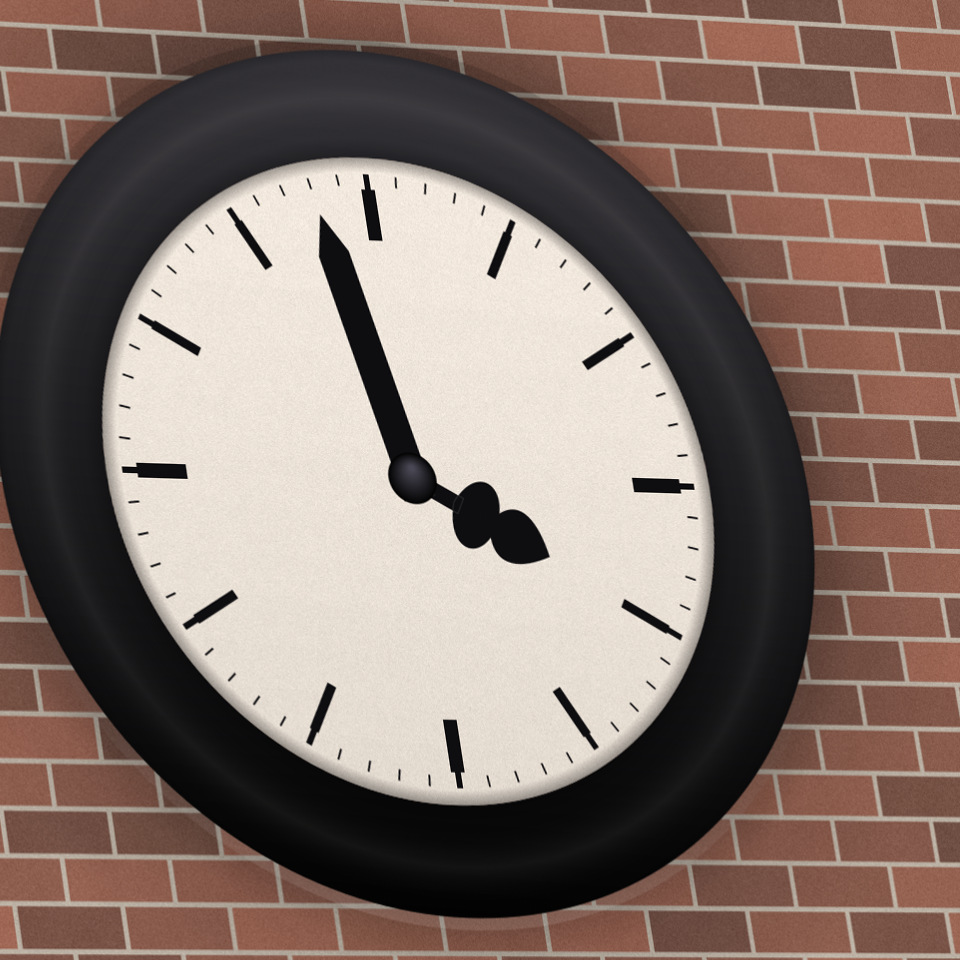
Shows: h=3 m=58
